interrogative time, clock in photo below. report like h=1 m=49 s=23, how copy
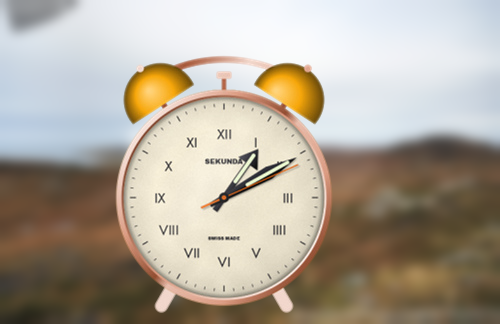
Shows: h=1 m=10 s=11
